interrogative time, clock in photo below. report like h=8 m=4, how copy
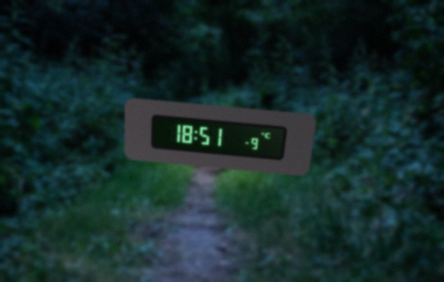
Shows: h=18 m=51
